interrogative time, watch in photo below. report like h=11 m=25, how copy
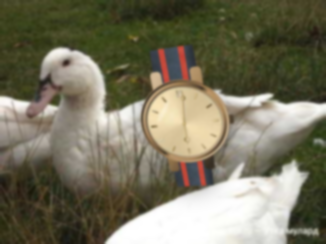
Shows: h=6 m=1
